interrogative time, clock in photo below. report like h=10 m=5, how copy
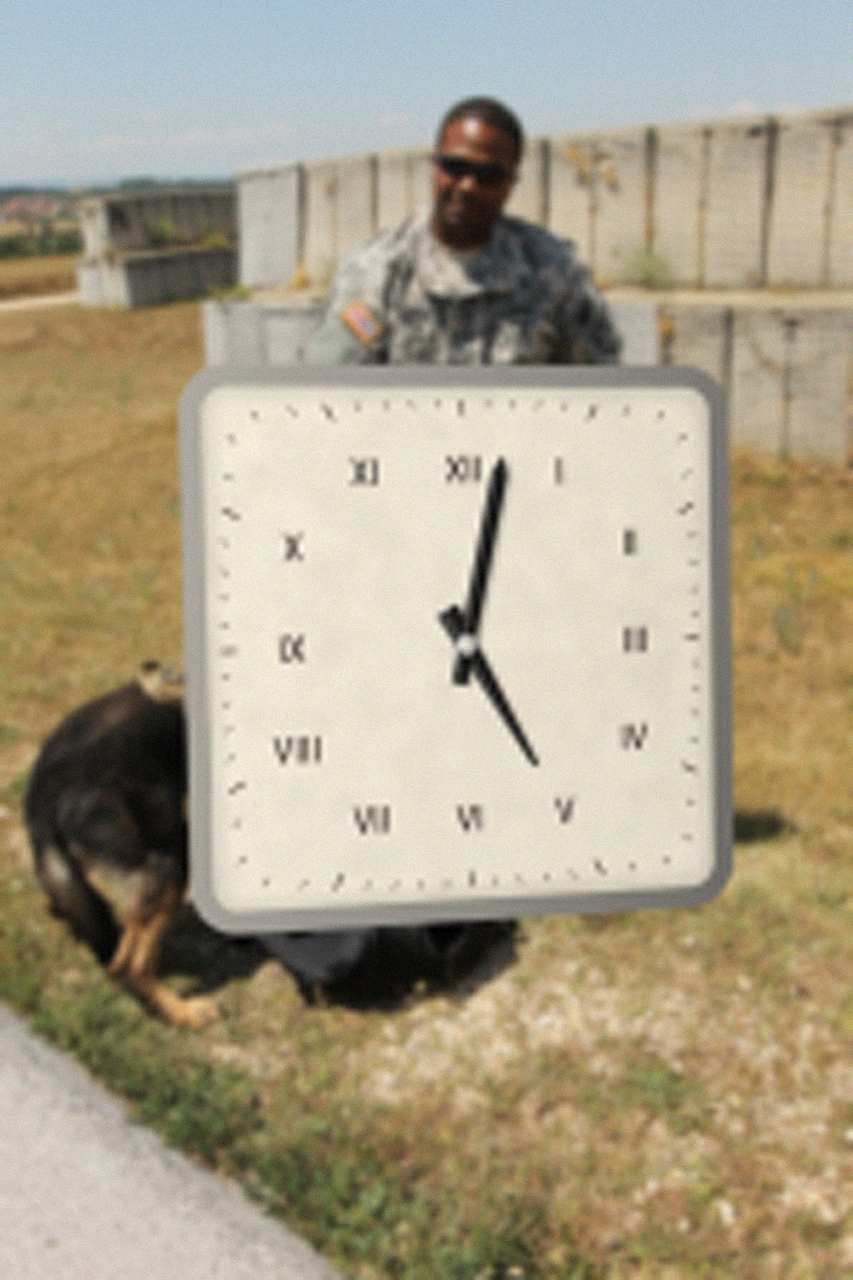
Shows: h=5 m=2
